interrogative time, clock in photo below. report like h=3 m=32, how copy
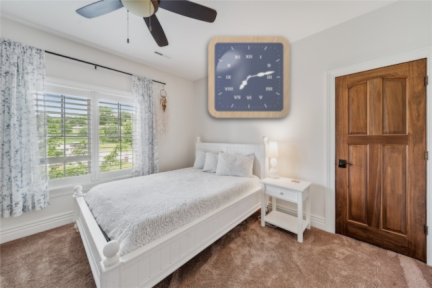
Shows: h=7 m=13
